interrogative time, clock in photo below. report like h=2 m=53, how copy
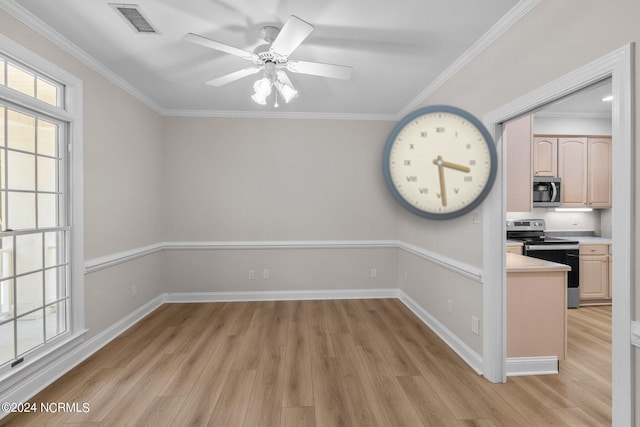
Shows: h=3 m=29
